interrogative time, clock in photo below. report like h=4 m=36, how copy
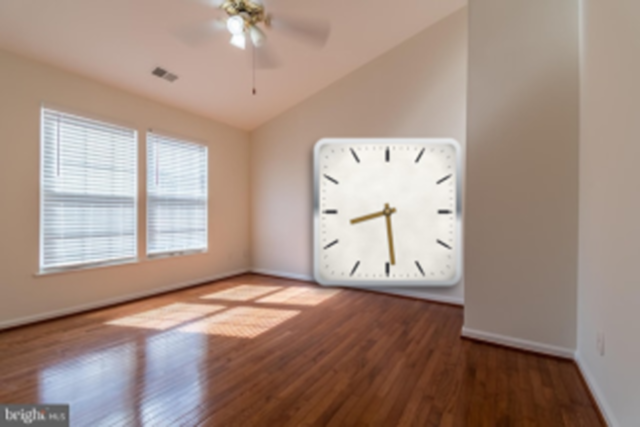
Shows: h=8 m=29
